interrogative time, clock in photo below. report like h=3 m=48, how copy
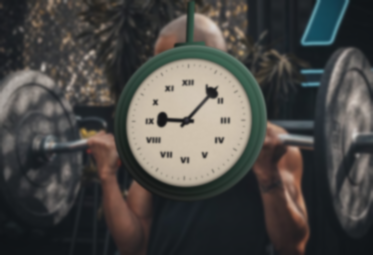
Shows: h=9 m=7
